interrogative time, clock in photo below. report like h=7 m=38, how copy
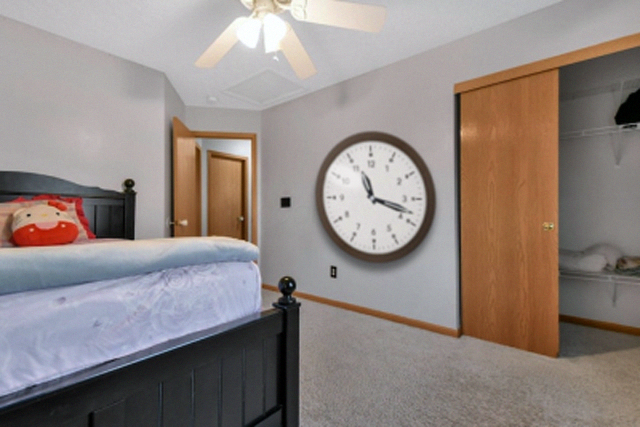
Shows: h=11 m=18
